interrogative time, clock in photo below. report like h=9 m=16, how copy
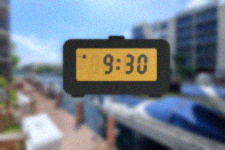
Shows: h=9 m=30
